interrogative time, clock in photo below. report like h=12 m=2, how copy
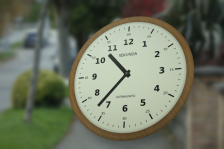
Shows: h=10 m=37
